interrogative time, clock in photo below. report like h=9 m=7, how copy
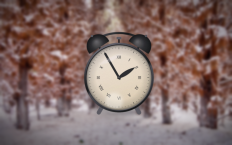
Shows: h=1 m=55
